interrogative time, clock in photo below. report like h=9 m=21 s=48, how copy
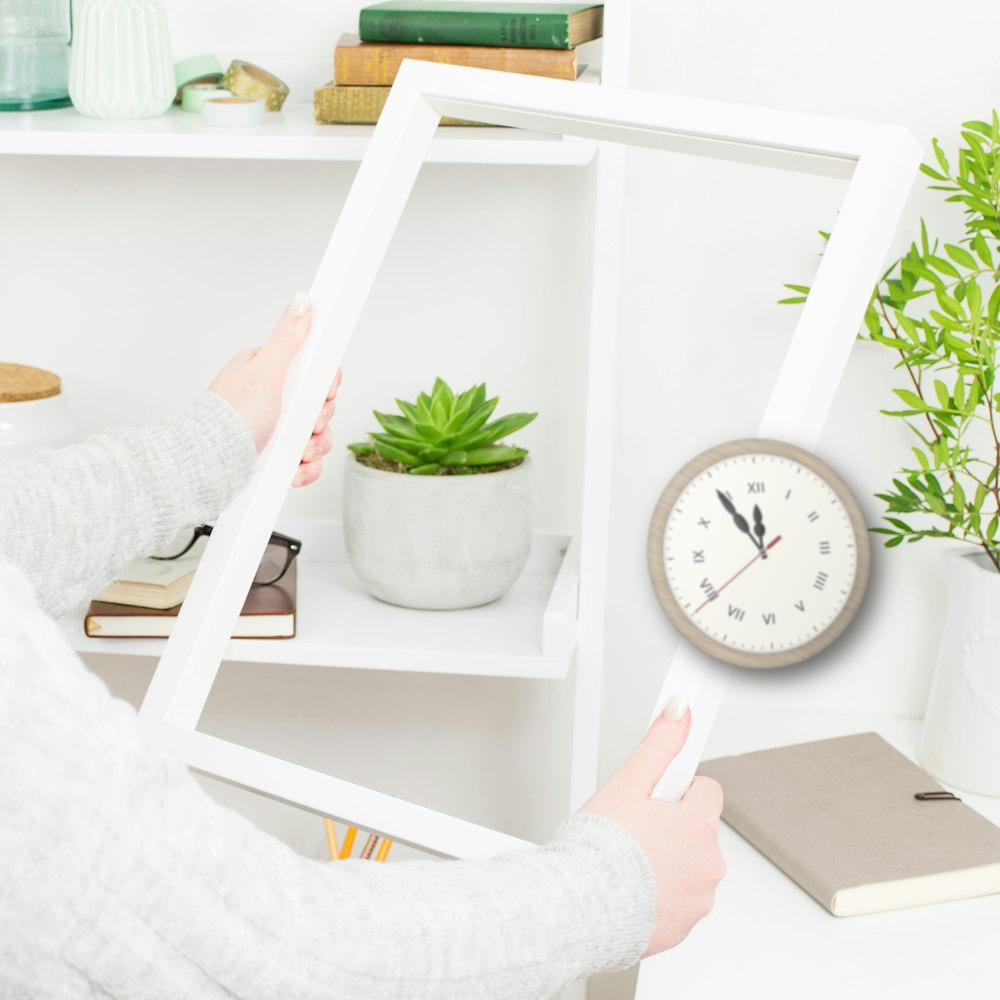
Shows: h=11 m=54 s=39
